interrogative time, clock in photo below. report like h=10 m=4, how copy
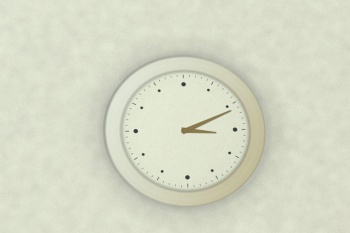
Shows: h=3 m=11
